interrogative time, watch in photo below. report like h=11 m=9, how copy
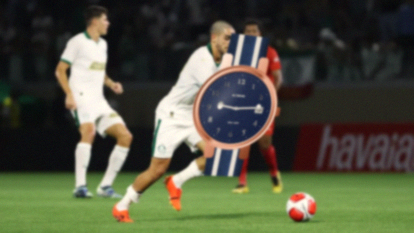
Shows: h=9 m=14
